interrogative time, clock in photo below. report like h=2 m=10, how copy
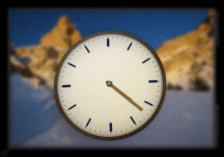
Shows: h=4 m=22
